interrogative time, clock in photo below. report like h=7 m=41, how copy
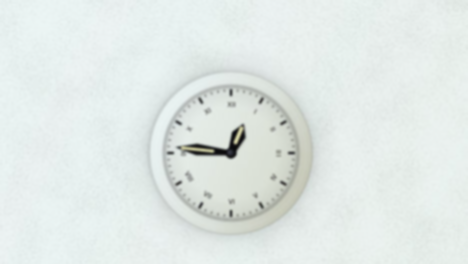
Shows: h=12 m=46
